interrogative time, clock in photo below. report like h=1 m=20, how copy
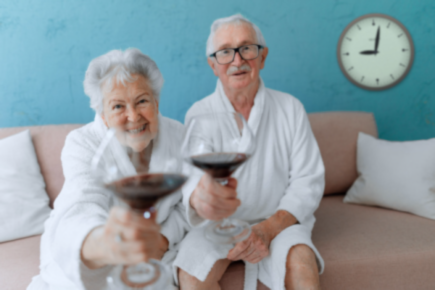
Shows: h=9 m=2
